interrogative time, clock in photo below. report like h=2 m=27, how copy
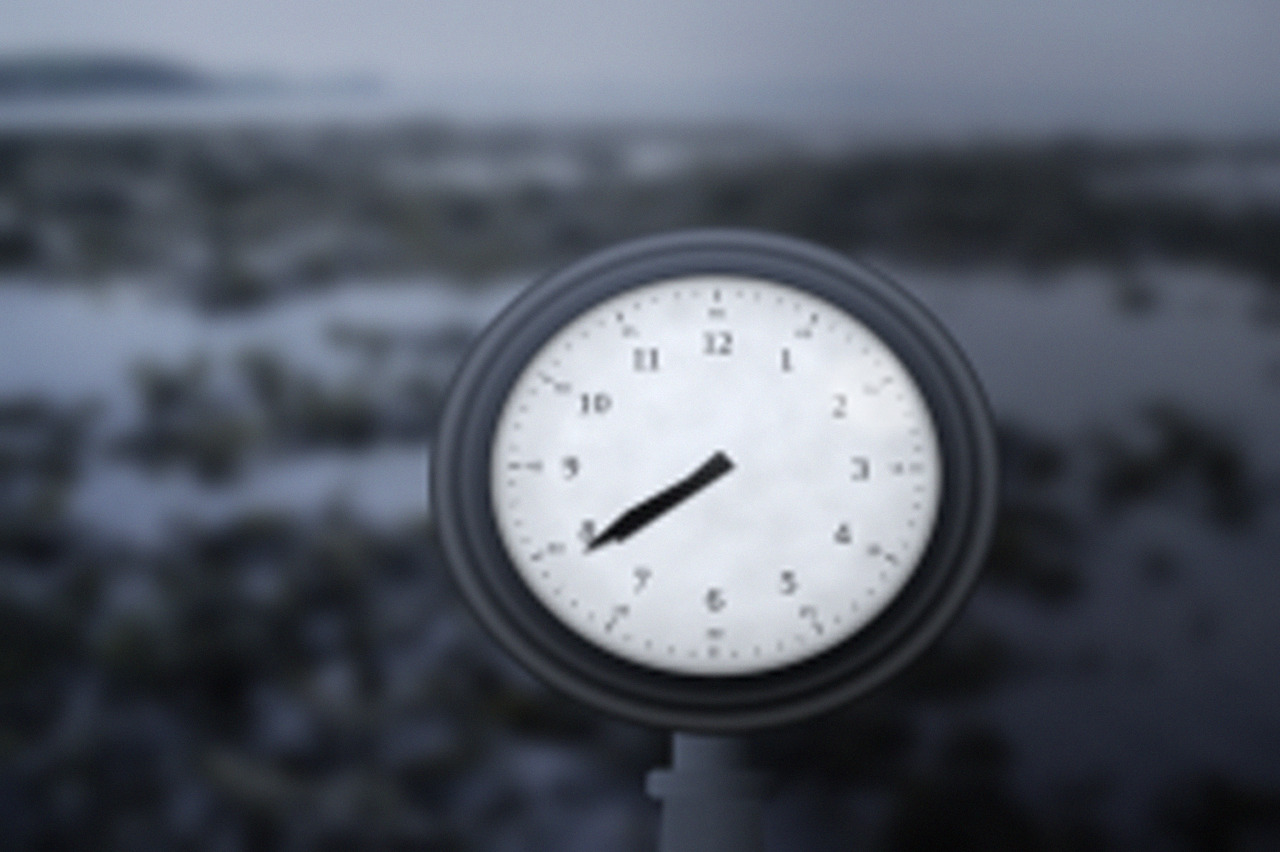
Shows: h=7 m=39
